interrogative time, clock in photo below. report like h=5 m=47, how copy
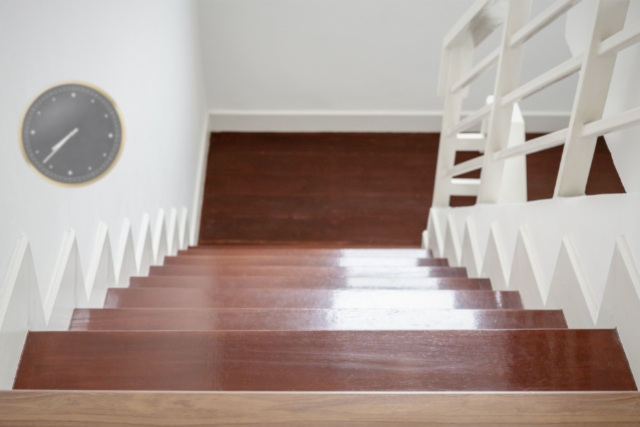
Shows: h=7 m=37
